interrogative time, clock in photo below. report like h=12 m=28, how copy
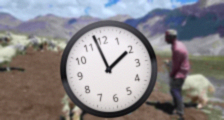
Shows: h=1 m=58
